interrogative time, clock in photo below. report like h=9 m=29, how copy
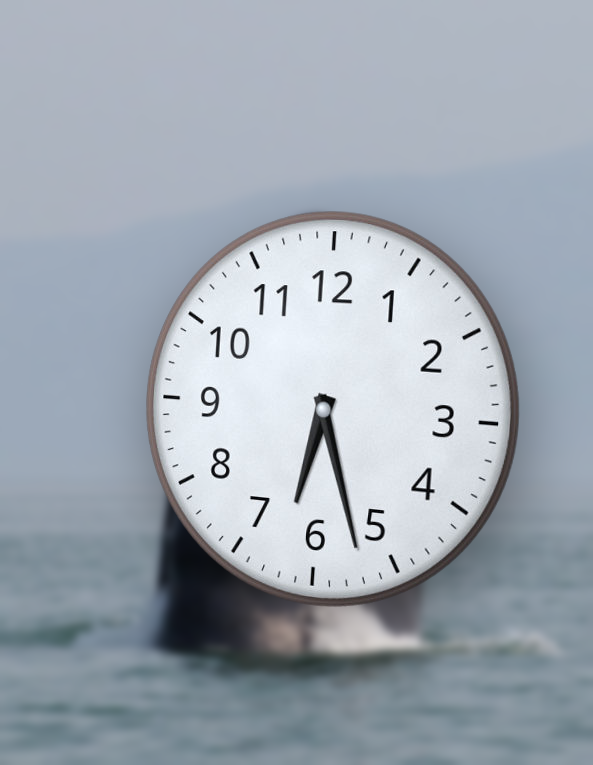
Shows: h=6 m=27
